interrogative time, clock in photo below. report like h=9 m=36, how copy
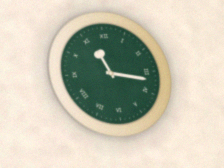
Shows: h=11 m=17
